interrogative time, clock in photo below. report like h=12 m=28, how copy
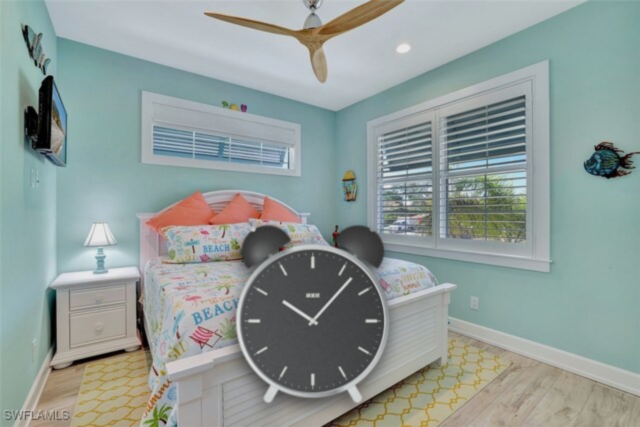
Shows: h=10 m=7
